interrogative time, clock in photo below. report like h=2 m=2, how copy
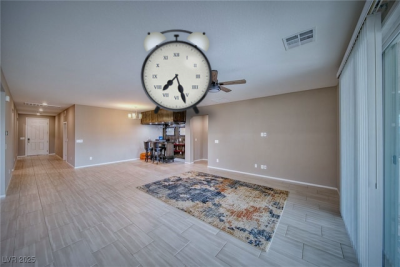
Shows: h=7 m=27
